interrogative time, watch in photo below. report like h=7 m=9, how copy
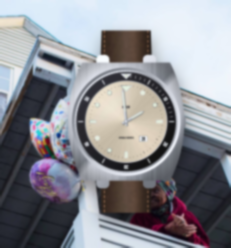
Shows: h=1 m=59
